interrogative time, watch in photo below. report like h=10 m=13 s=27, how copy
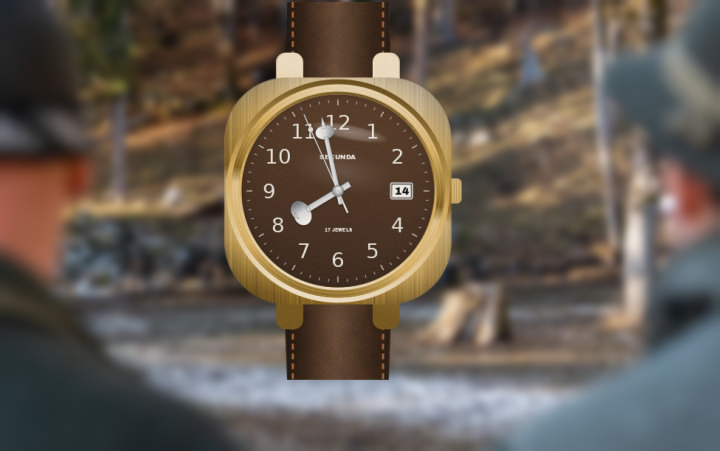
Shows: h=7 m=57 s=56
